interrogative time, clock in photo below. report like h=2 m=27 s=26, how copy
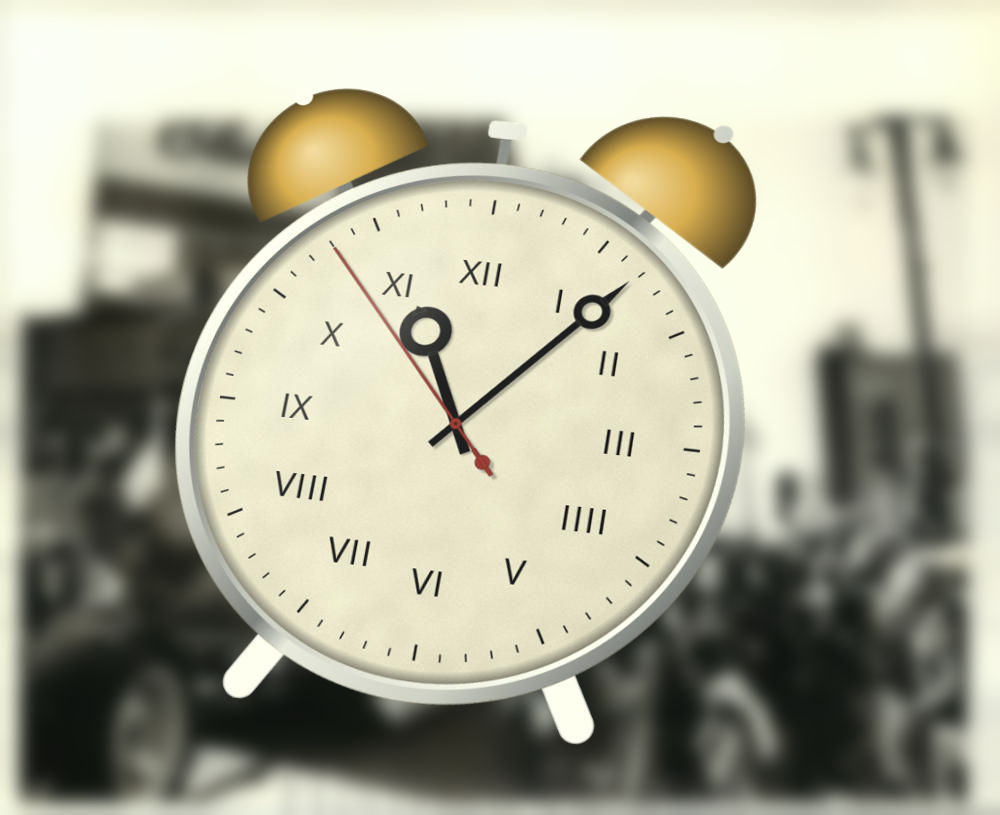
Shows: h=11 m=6 s=53
